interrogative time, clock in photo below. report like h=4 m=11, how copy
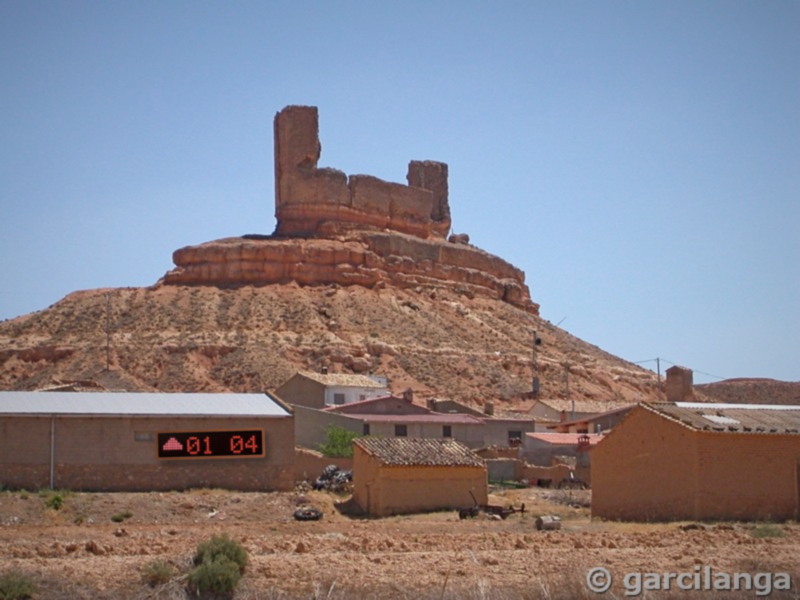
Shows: h=1 m=4
